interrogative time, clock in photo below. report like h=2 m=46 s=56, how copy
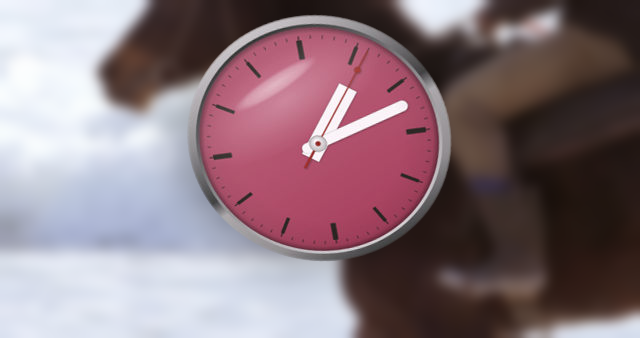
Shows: h=1 m=12 s=6
